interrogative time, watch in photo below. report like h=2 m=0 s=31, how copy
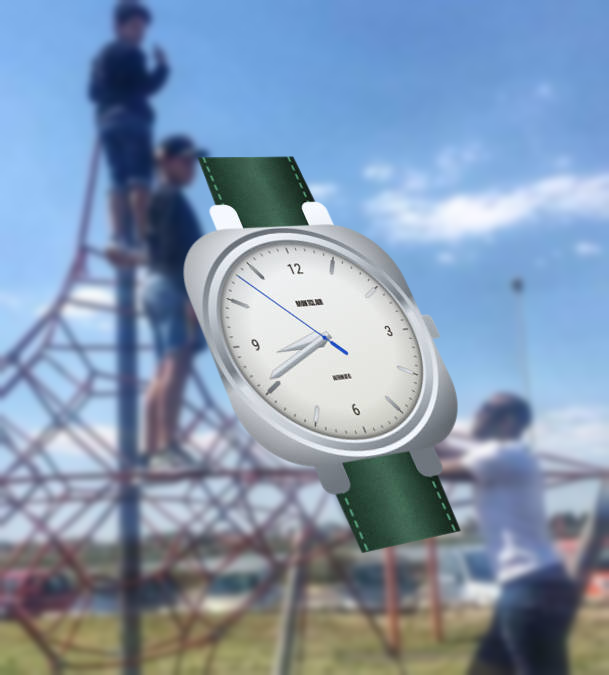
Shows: h=8 m=40 s=53
